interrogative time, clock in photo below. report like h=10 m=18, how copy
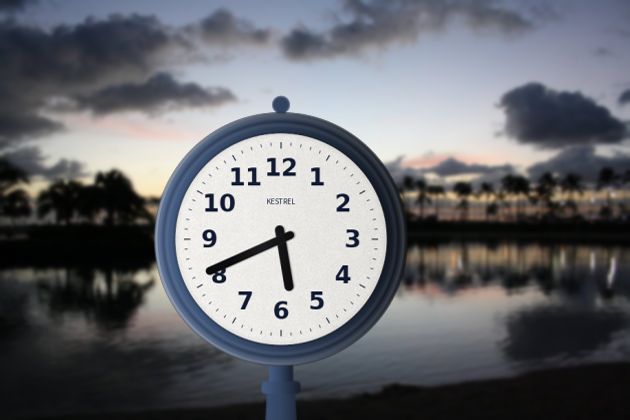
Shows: h=5 m=41
